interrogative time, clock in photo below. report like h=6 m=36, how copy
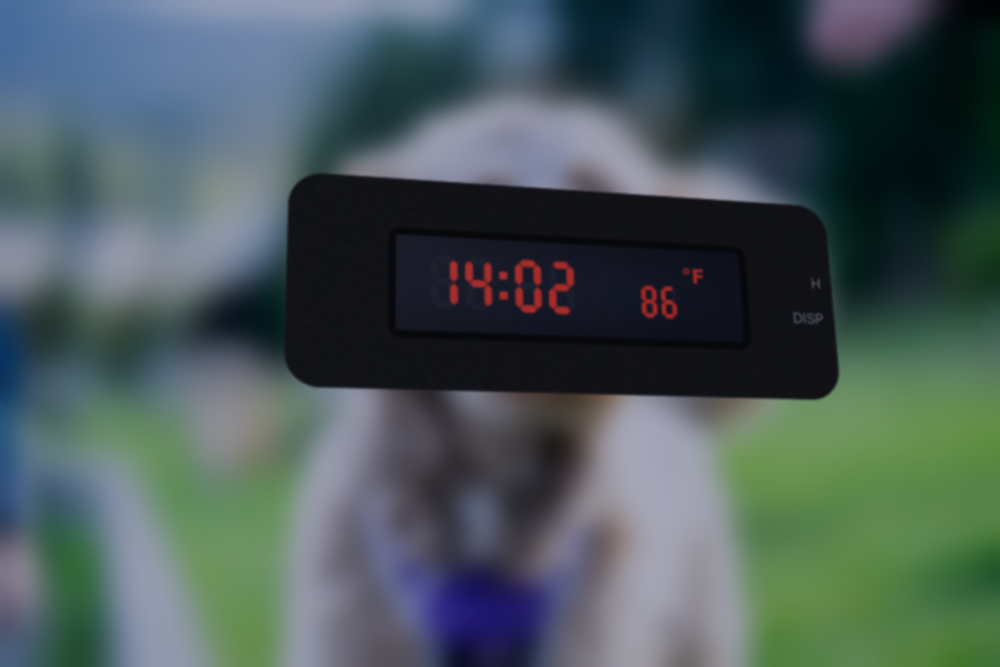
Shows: h=14 m=2
